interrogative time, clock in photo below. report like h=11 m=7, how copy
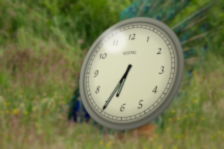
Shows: h=6 m=35
